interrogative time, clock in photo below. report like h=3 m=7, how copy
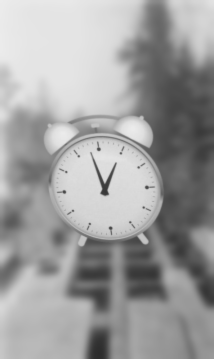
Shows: h=12 m=58
